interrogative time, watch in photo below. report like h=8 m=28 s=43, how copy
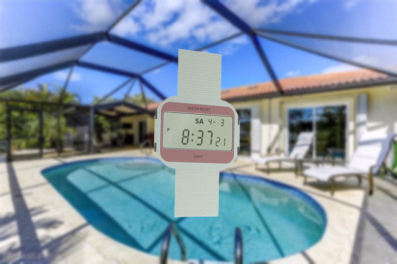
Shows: h=8 m=37 s=21
